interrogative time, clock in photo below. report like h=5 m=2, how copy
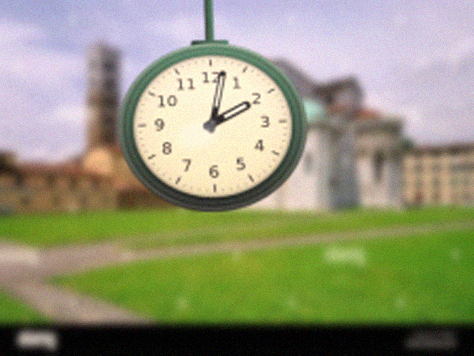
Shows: h=2 m=2
